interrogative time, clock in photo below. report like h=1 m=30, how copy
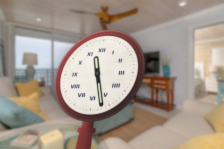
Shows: h=11 m=27
